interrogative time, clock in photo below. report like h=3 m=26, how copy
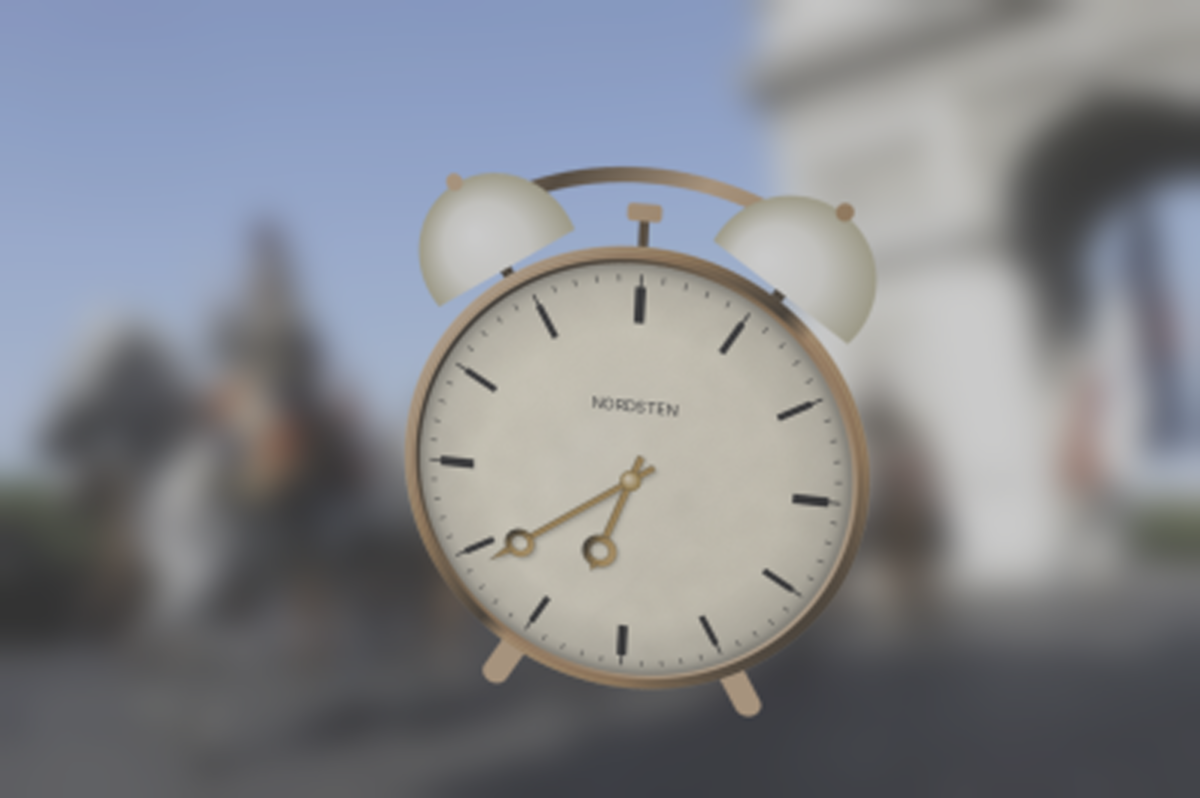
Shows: h=6 m=39
